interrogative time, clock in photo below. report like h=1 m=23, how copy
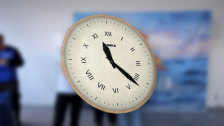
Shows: h=11 m=22
